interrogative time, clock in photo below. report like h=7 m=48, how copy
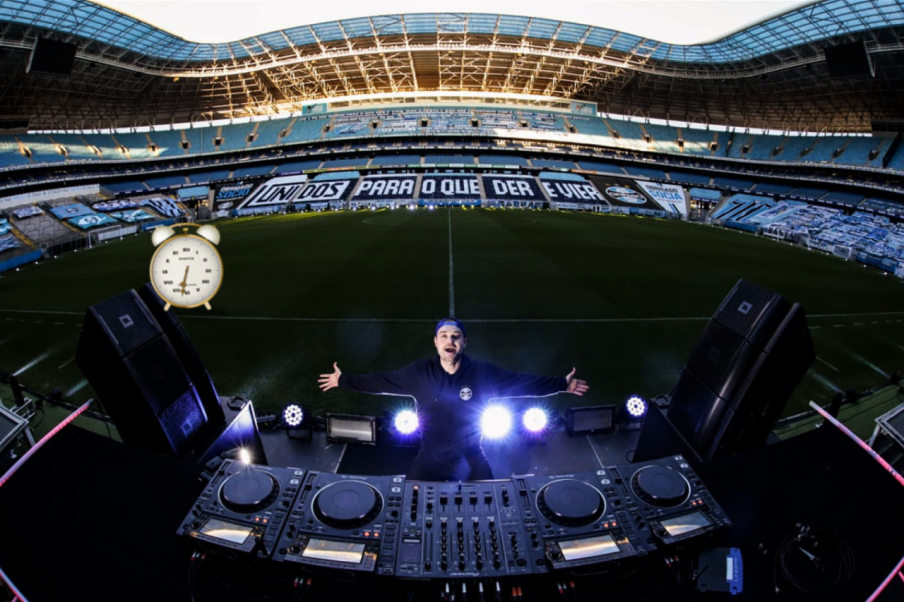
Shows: h=6 m=32
